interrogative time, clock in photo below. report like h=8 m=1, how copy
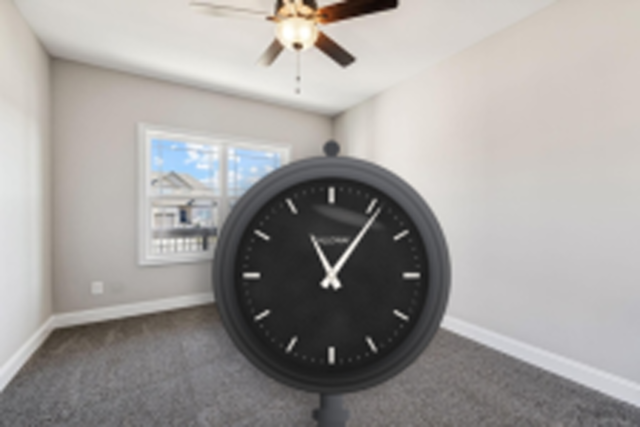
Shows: h=11 m=6
